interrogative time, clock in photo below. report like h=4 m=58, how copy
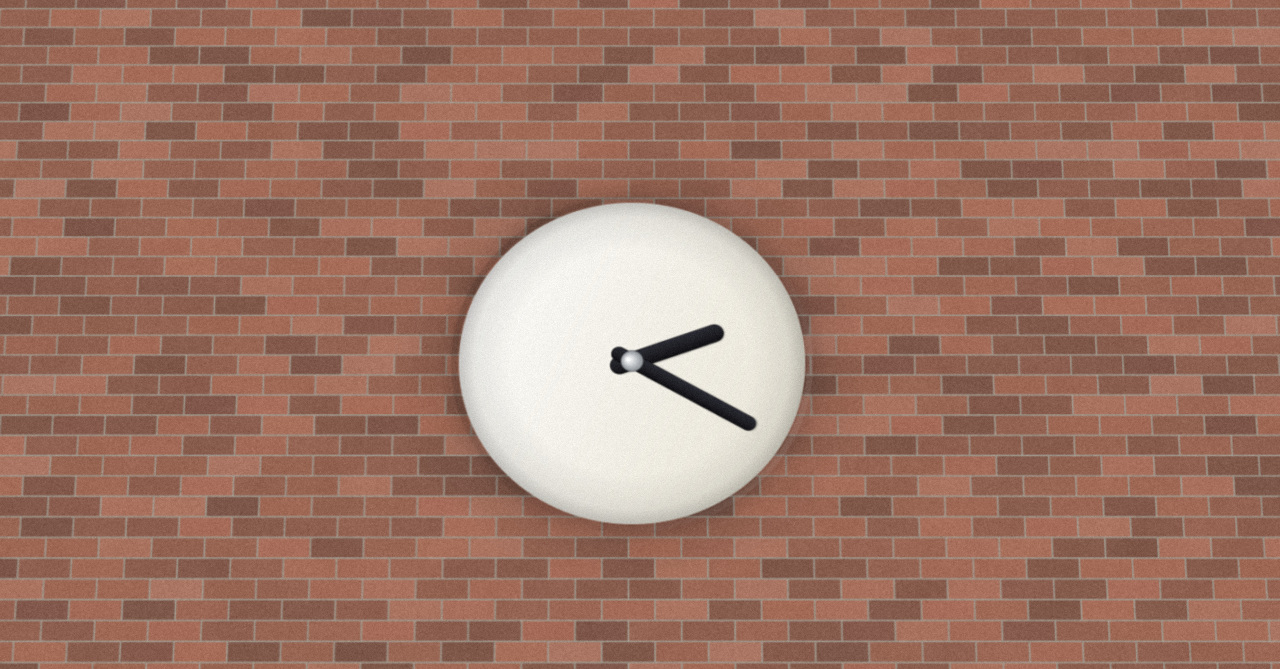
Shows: h=2 m=20
